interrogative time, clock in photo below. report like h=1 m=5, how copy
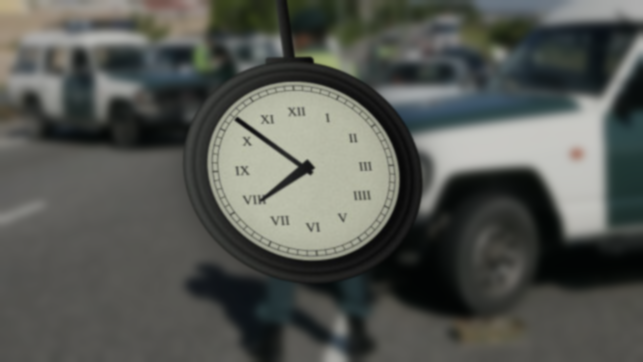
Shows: h=7 m=52
